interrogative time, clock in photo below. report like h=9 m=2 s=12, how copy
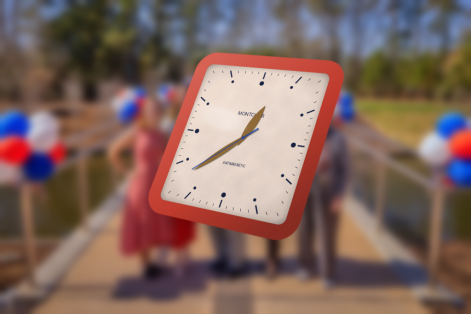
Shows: h=12 m=37 s=38
